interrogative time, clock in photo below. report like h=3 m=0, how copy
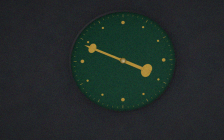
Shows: h=3 m=49
